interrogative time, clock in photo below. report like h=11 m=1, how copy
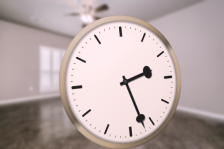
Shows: h=2 m=27
